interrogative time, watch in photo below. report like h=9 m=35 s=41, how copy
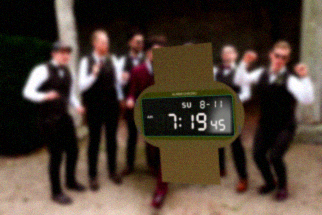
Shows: h=7 m=19 s=45
